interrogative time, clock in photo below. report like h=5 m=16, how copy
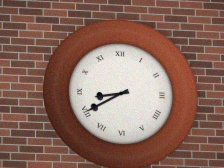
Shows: h=8 m=40
